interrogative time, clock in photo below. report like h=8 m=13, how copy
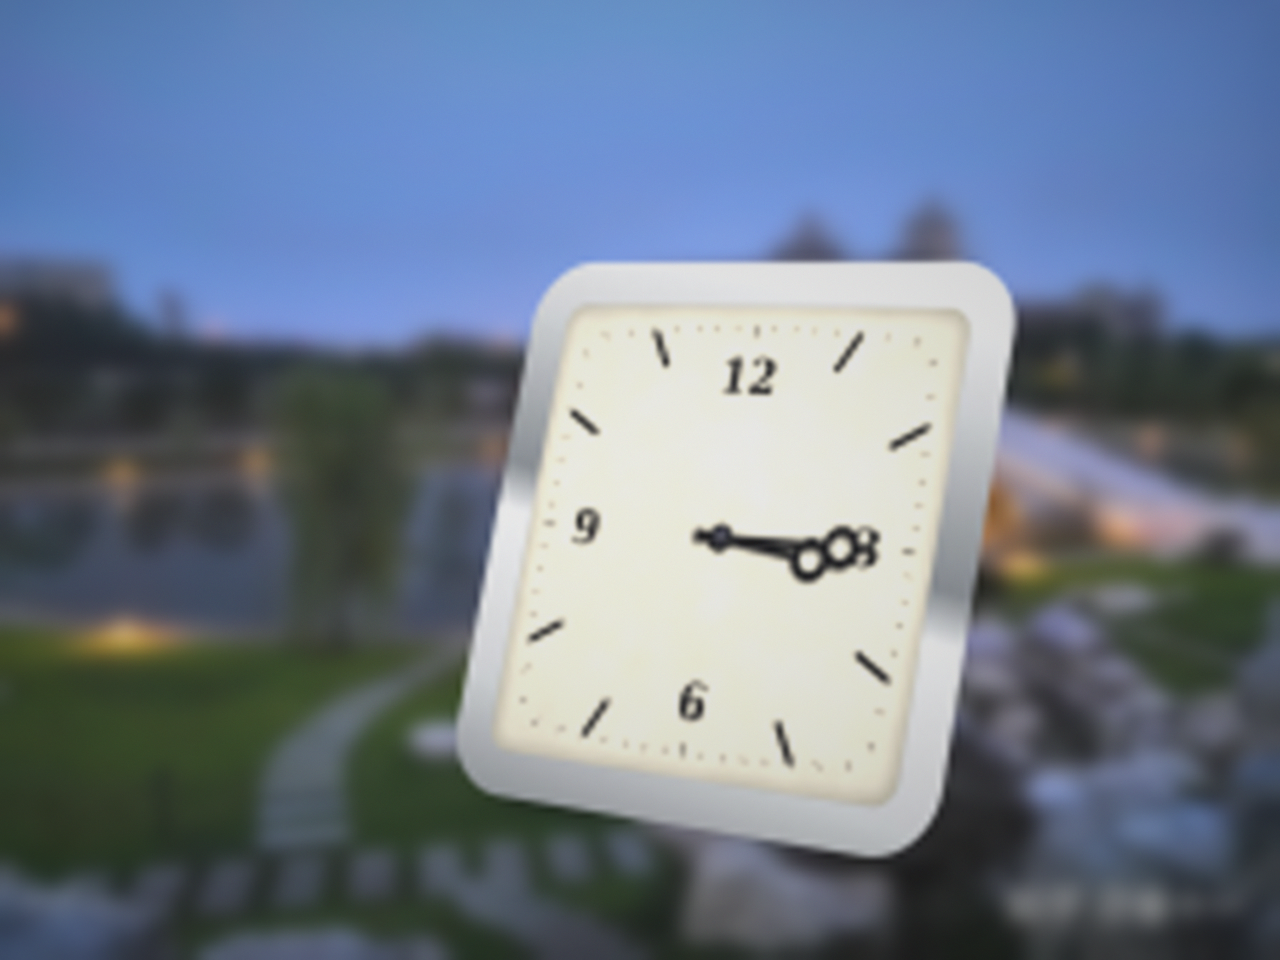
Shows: h=3 m=15
